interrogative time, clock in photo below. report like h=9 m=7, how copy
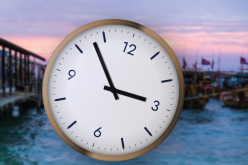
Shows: h=2 m=53
